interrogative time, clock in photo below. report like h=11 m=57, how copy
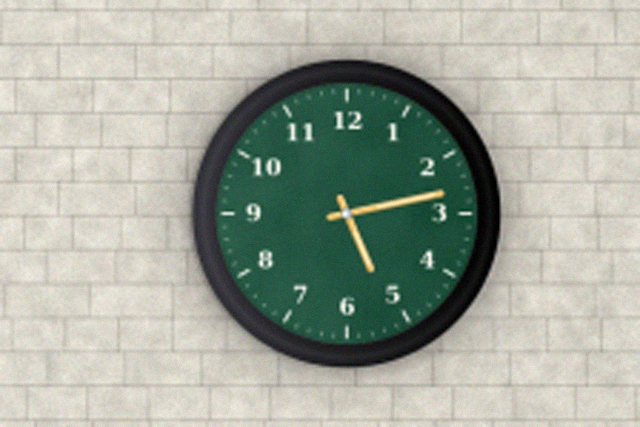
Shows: h=5 m=13
